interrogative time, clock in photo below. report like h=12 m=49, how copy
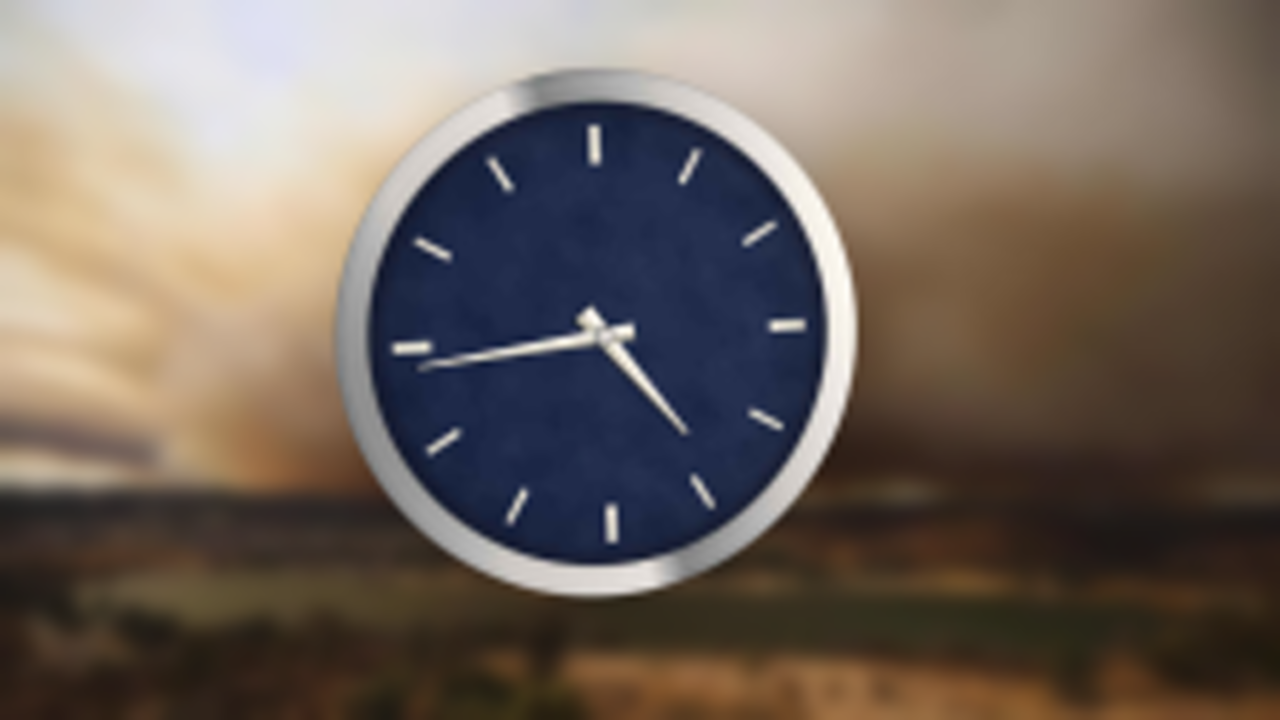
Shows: h=4 m=44
